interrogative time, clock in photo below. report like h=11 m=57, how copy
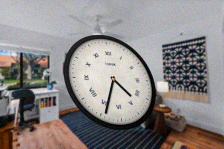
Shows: h=4 m=34
